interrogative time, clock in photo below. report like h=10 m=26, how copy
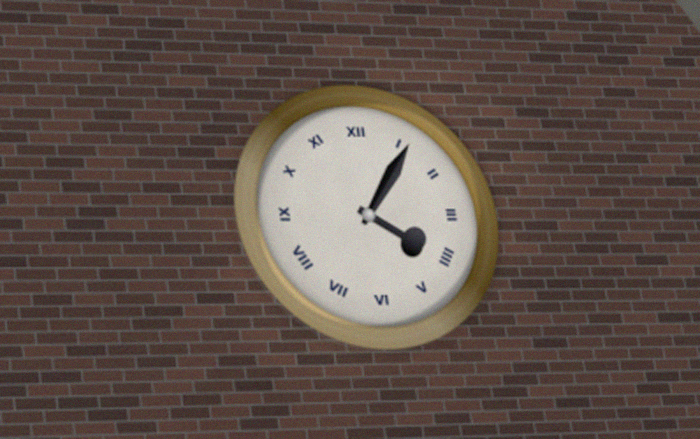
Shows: h=4 m=6
